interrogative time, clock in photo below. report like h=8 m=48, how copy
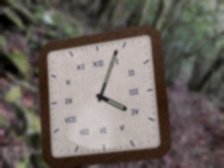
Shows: h=4 m=4
